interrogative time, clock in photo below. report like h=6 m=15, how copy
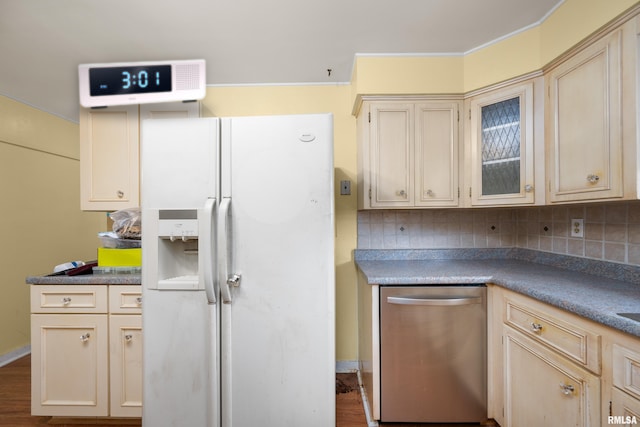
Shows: h=3 m=1
